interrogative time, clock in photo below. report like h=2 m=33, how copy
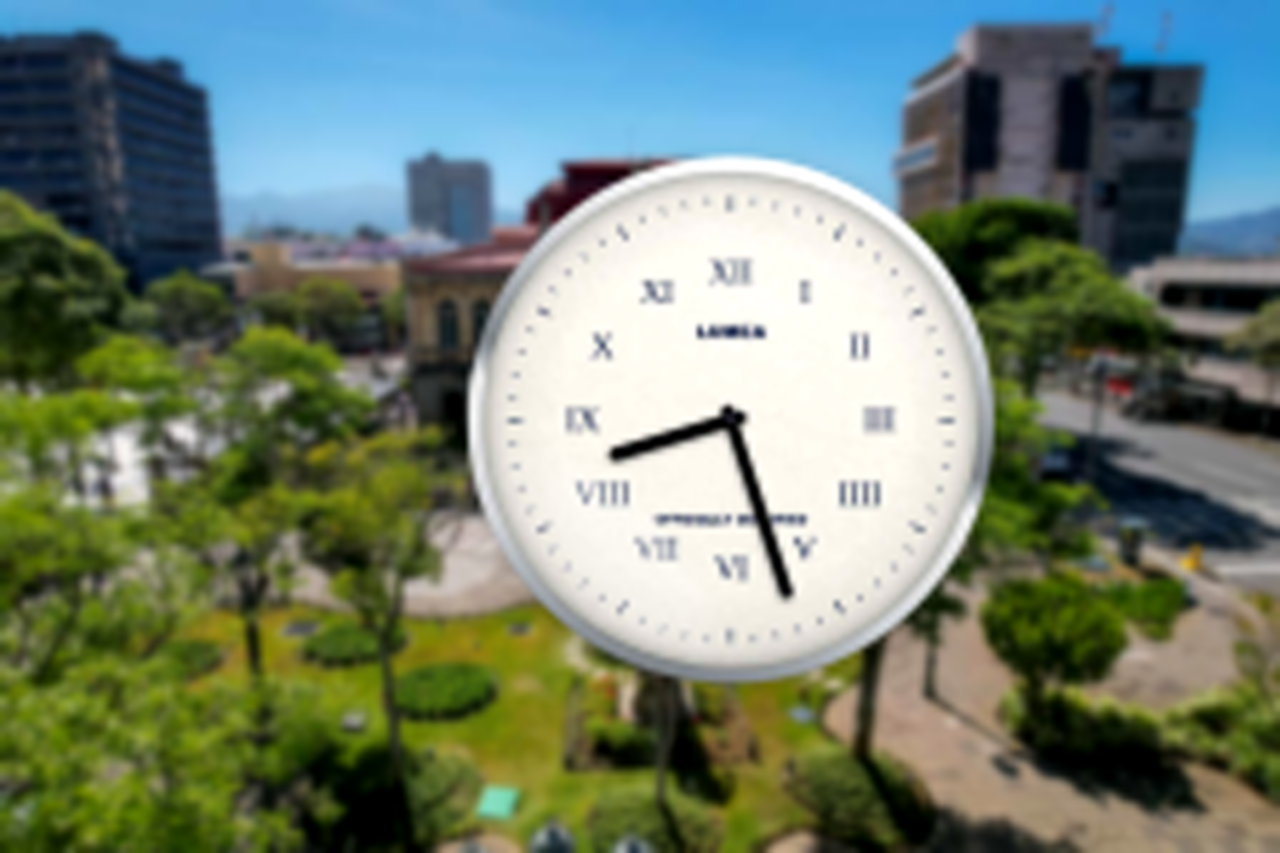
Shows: h=8 m=27
